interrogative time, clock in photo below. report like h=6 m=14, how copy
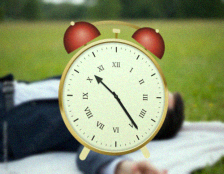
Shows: h=10 m=24
